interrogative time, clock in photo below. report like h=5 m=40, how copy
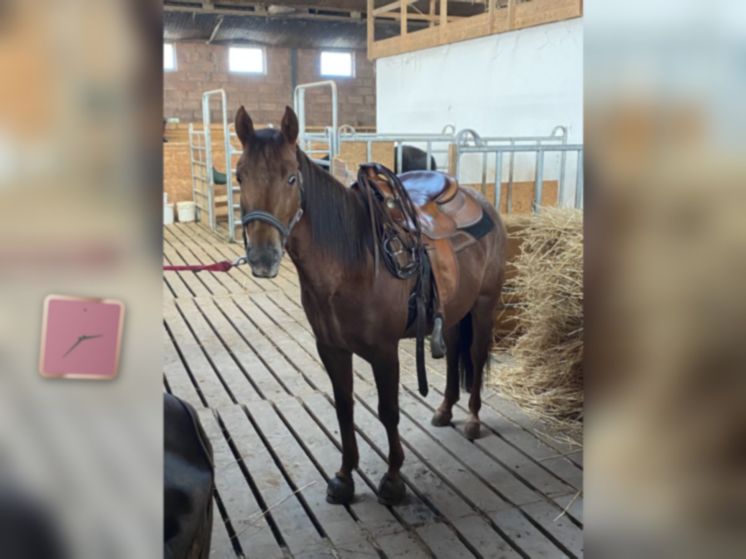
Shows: h=2 m=37
